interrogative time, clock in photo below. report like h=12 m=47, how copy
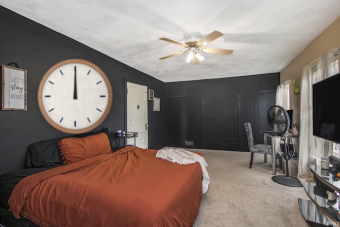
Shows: h=12 m=0
